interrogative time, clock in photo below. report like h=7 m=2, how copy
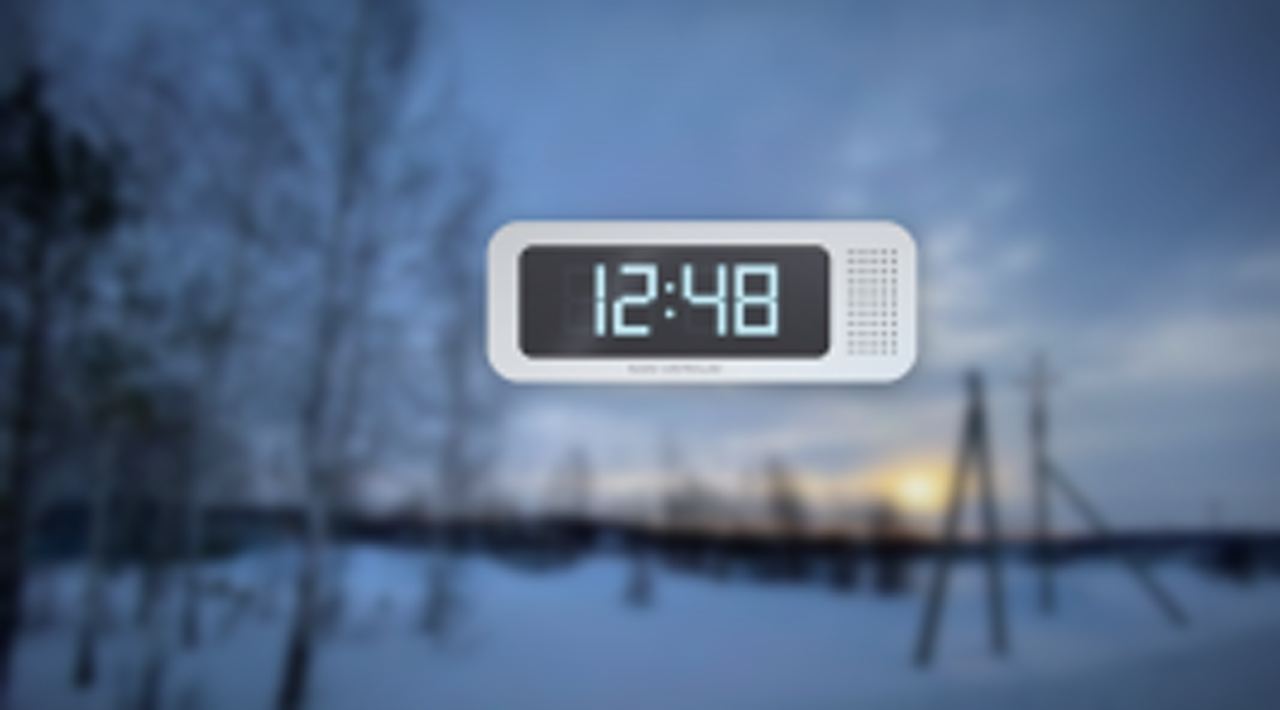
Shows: h=12 m=48
